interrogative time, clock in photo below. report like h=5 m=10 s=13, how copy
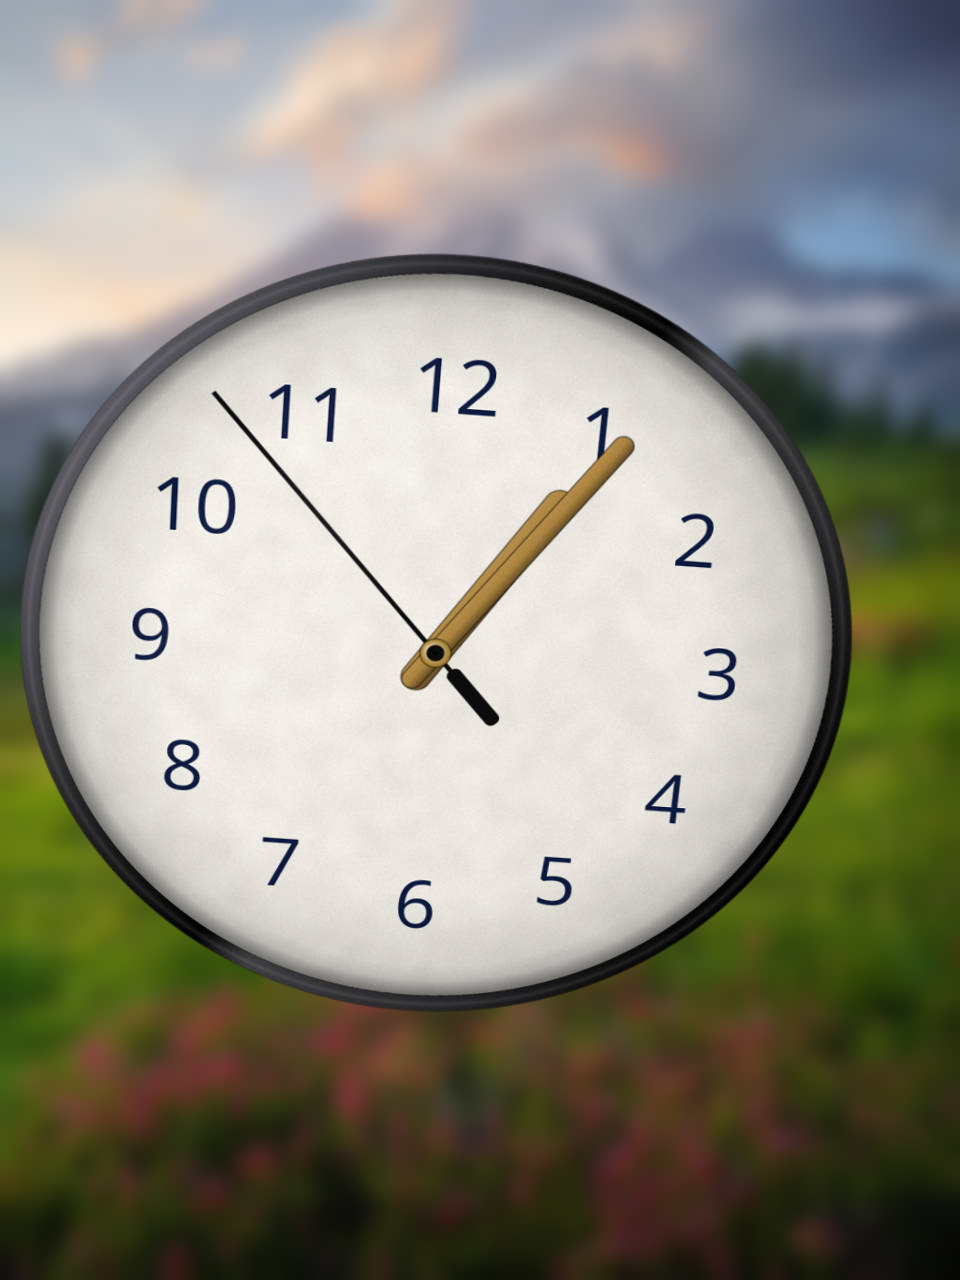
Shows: h=1 m=5 s=53
